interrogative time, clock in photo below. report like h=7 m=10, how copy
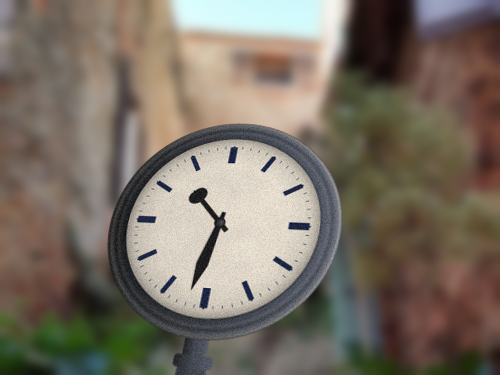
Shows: h=10 m=32
